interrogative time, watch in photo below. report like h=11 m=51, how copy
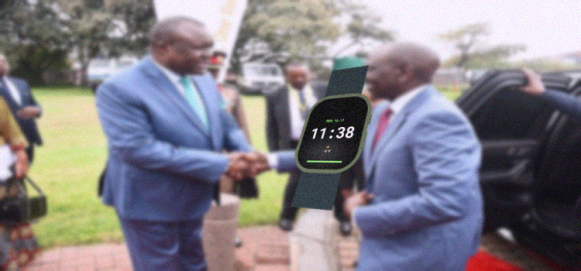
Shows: h=11 m=38
